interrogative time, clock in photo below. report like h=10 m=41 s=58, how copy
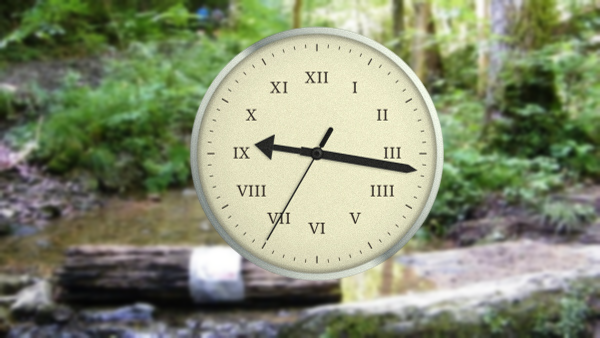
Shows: h=9 m=16 s=35
